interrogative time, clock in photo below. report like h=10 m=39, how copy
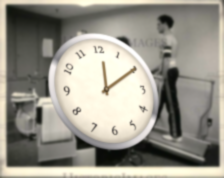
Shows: h=12 m=10
